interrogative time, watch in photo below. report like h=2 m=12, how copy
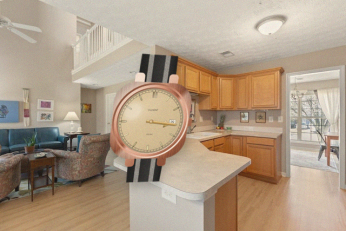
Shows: h=3 m=16
